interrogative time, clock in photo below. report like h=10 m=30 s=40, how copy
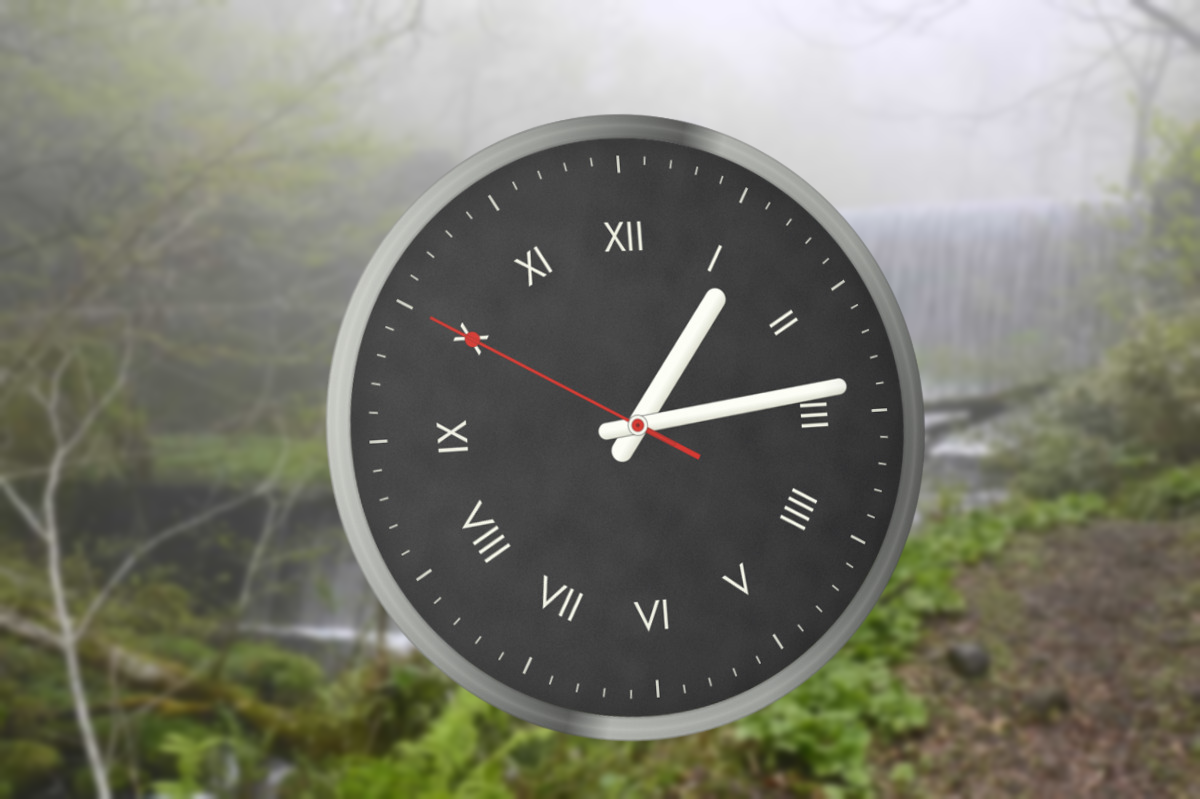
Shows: h=1 m=13 s=50
